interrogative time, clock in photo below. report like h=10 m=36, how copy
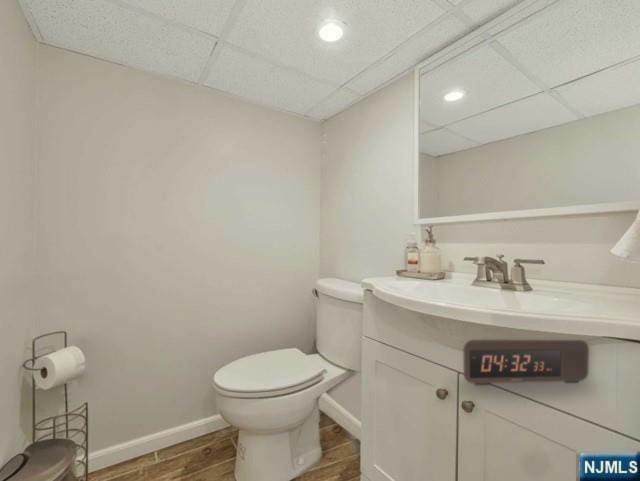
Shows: h=4 m=32
